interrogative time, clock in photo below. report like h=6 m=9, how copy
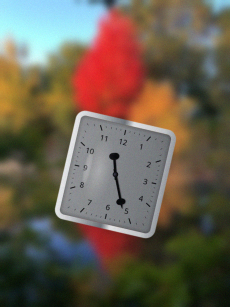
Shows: h=11 m=26
